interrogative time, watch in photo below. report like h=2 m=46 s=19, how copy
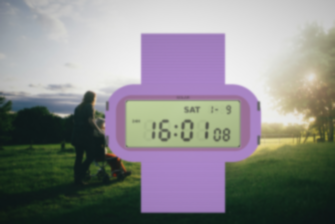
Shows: h=16 m=1 s=8
